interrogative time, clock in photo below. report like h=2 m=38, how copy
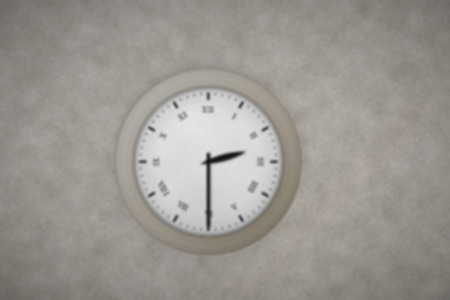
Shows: h=2 m=30
